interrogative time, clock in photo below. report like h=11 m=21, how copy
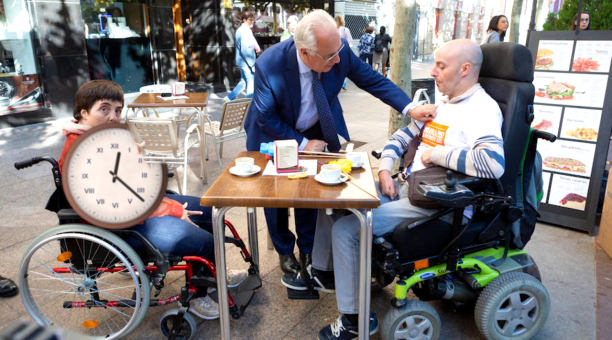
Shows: h=12 m=22
